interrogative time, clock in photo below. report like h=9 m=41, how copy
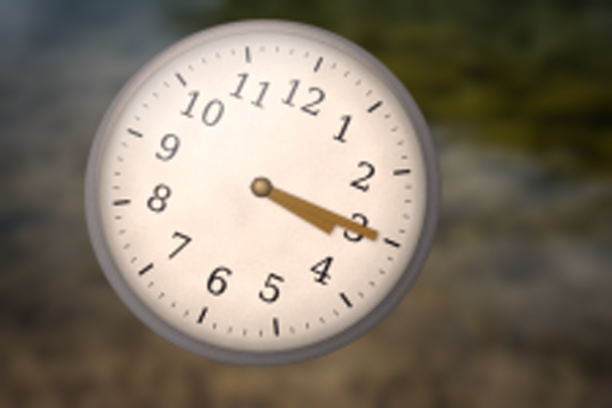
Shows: h=3 m=15
